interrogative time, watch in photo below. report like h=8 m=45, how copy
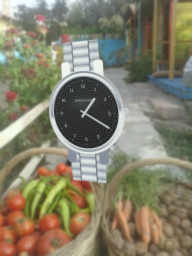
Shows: h=1 m=20
